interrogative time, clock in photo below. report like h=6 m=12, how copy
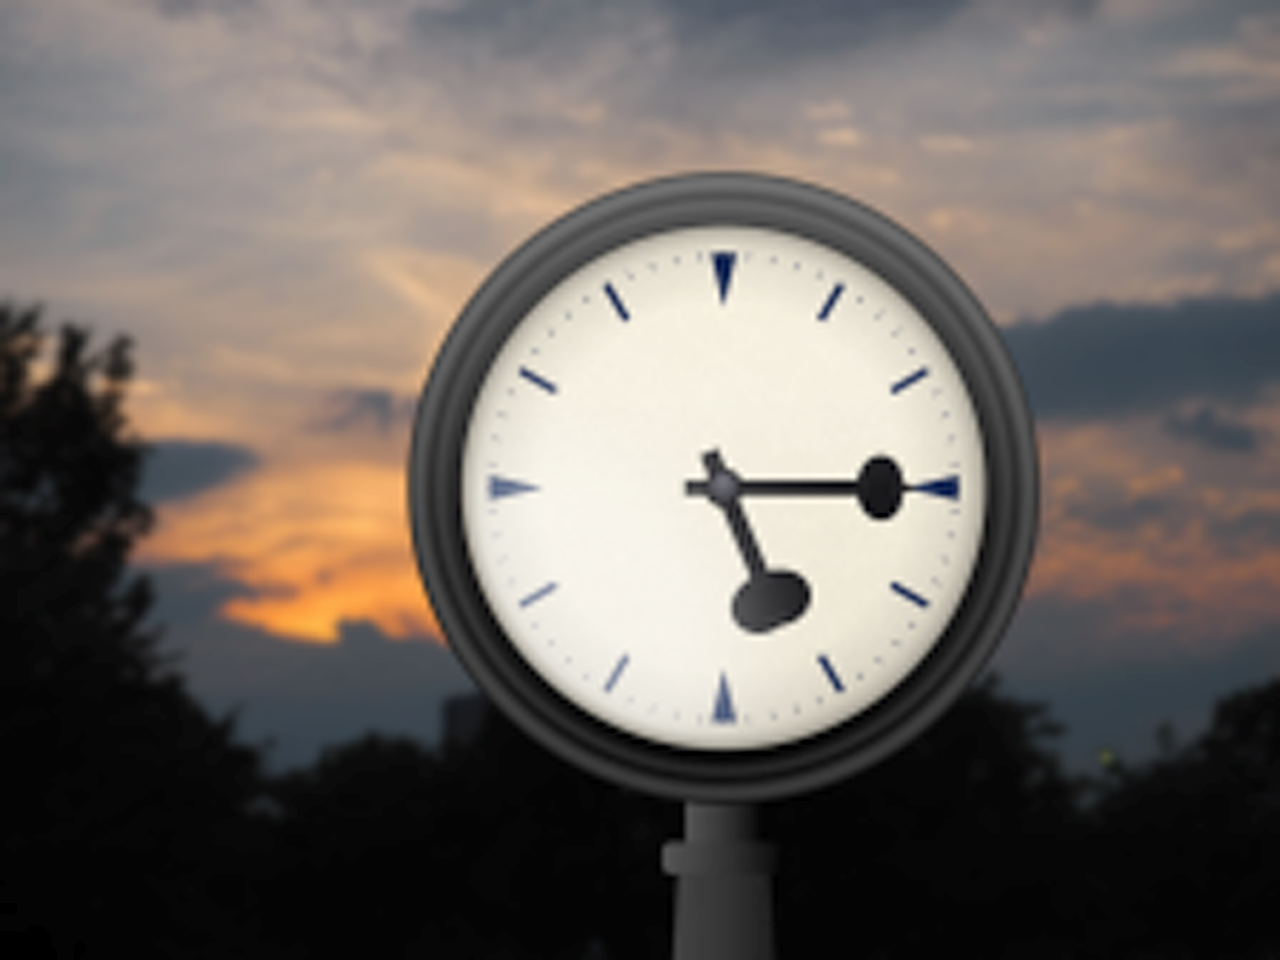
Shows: h=5 m=15
